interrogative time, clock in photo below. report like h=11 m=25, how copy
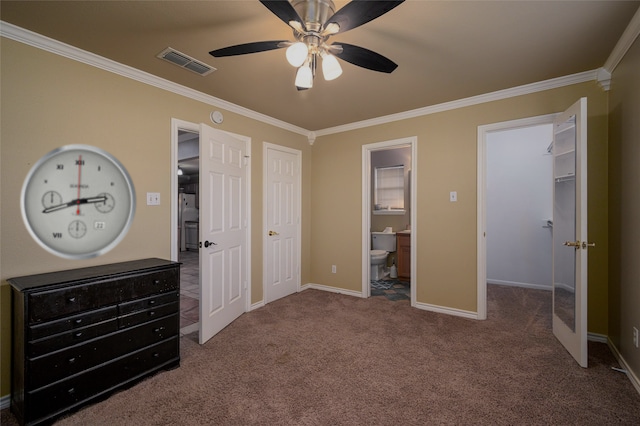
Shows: h=2 m=42
